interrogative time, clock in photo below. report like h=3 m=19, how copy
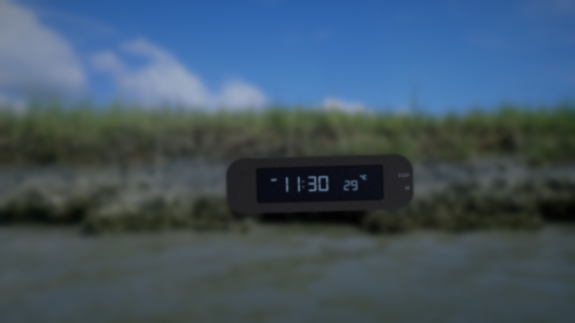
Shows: h=11 m=30
